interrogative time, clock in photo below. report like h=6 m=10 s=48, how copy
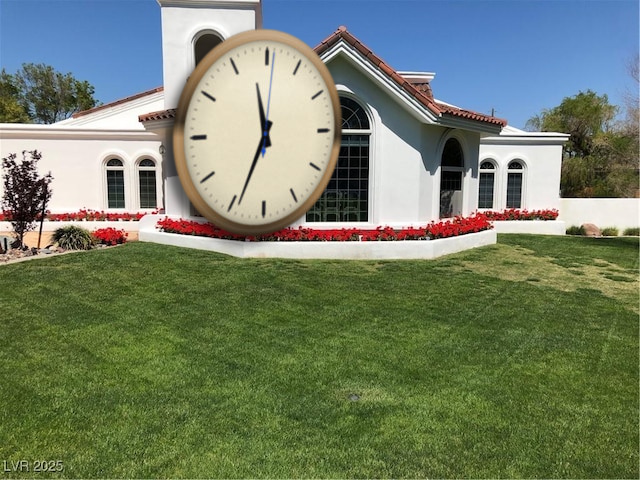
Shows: h=11 m=34 s=1
